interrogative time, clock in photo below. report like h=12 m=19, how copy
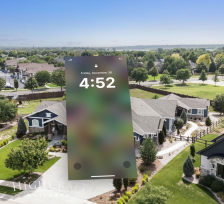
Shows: h=4 m=52
